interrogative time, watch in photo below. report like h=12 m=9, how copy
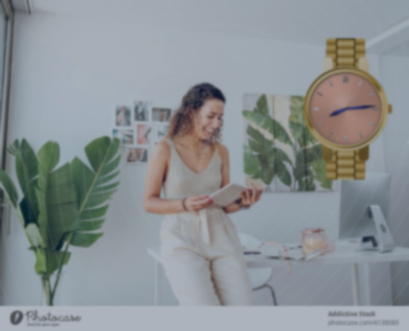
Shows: h=8 m=14
